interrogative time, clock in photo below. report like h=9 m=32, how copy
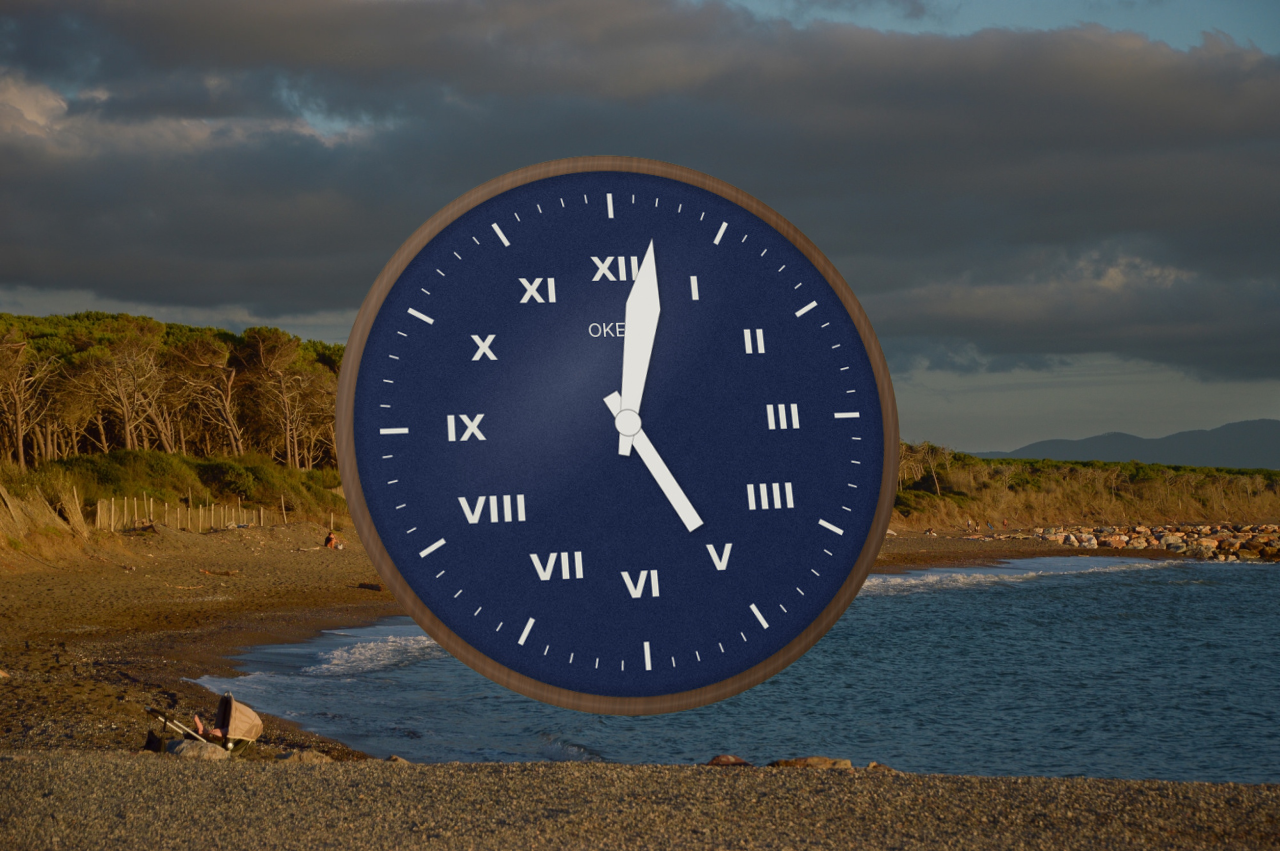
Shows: h=5 m=2
